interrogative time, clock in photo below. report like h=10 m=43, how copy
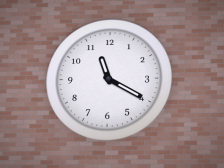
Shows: h=11 m=20
